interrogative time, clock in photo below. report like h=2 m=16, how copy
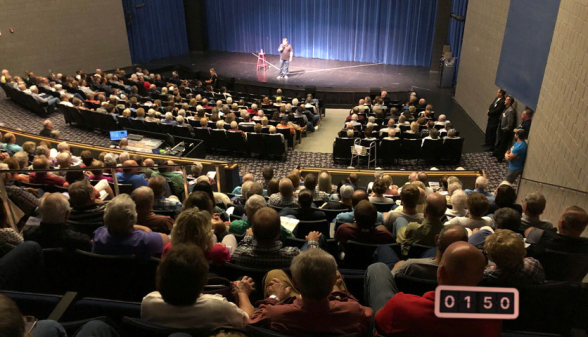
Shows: h=1 m=50
